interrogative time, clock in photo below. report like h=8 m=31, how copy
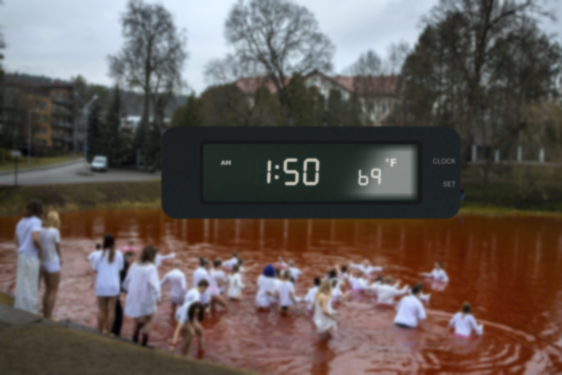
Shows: h=1 m=50
